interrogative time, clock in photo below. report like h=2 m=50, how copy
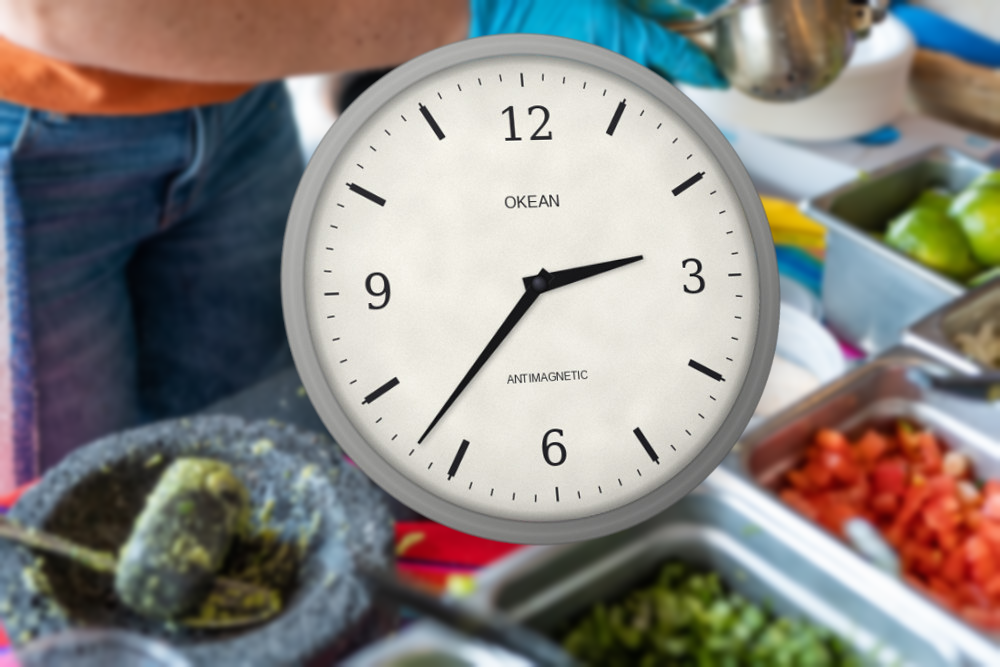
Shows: h=2 m=37
